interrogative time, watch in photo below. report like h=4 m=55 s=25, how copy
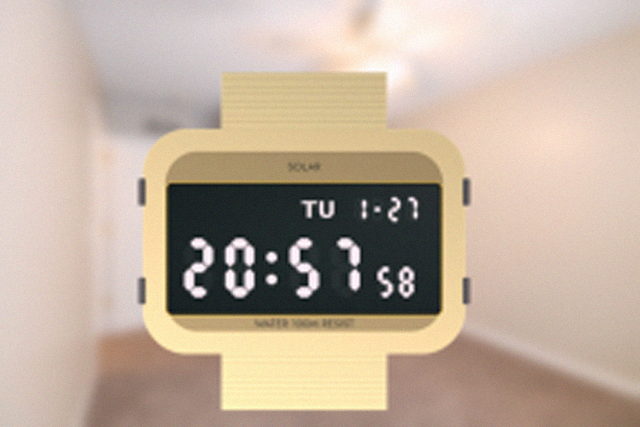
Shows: h=20 m=57 s=58
